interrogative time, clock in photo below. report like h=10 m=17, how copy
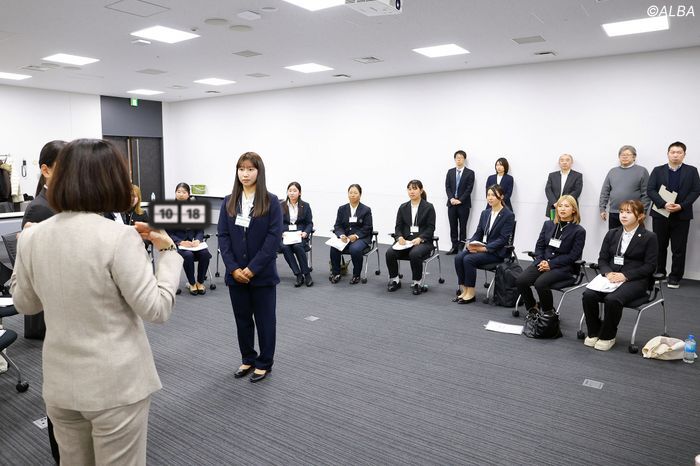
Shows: h=10 m=18
